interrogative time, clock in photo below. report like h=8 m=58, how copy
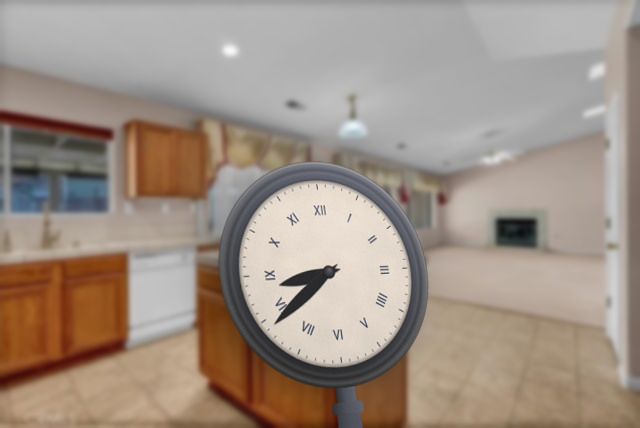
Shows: h=8 m=39
